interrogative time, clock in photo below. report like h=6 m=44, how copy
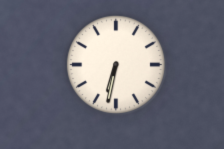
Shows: h=6 m=32
